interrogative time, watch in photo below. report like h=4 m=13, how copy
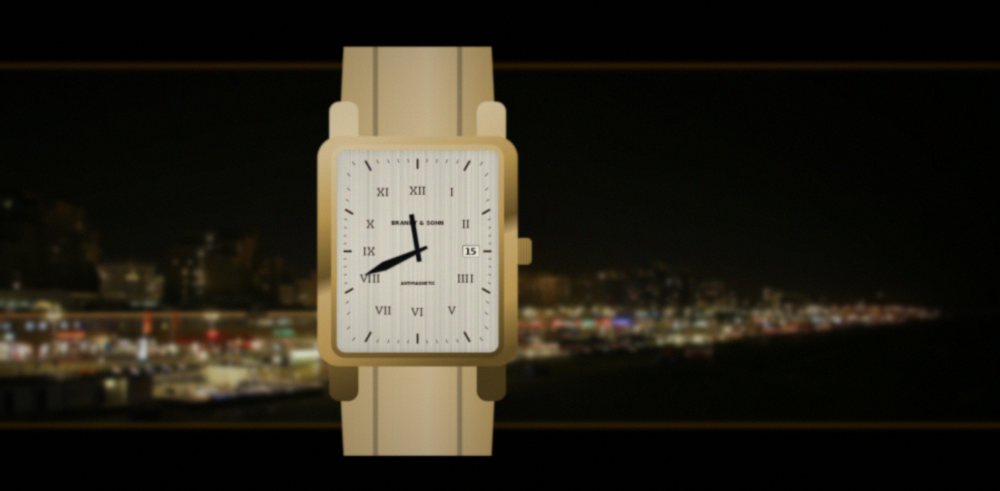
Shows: h=11 m=41
